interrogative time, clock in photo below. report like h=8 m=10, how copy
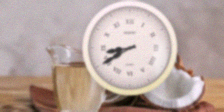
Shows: h=8 m=40
